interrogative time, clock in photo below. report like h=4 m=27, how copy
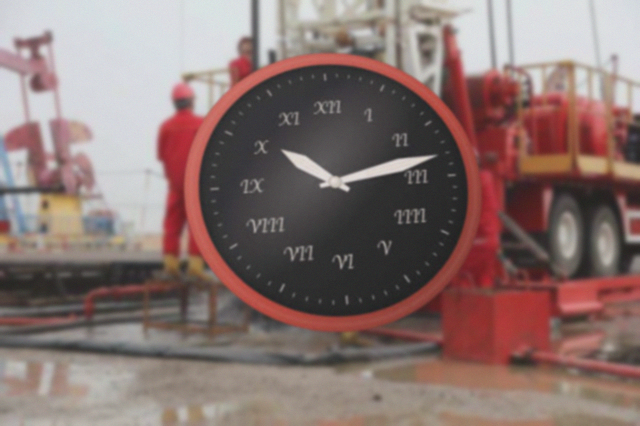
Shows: h=10 m=13
